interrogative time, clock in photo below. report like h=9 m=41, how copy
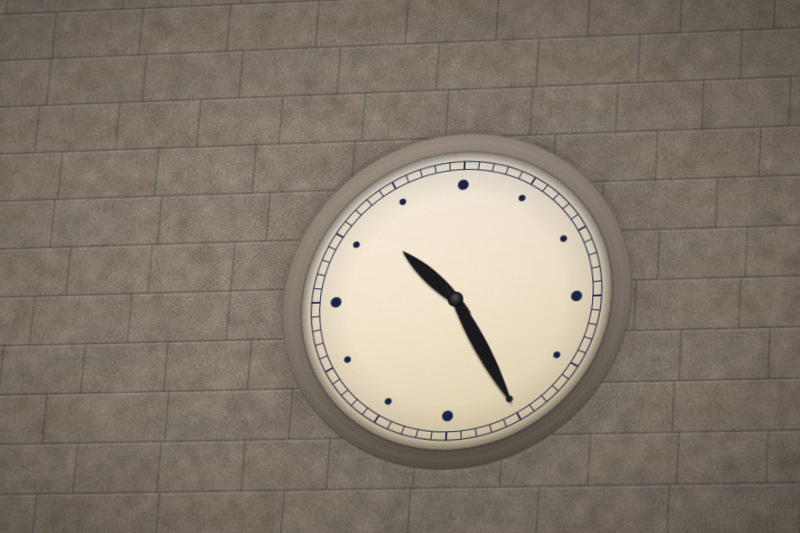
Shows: h=10 m=25
